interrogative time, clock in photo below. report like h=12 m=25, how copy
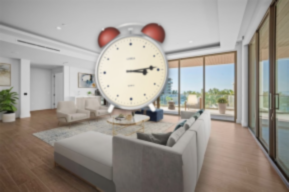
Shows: h=3 m=14
